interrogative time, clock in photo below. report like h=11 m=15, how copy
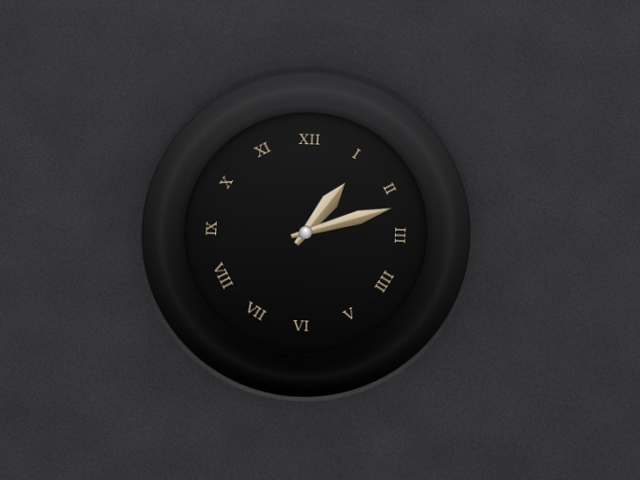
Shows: h=1 m=12
